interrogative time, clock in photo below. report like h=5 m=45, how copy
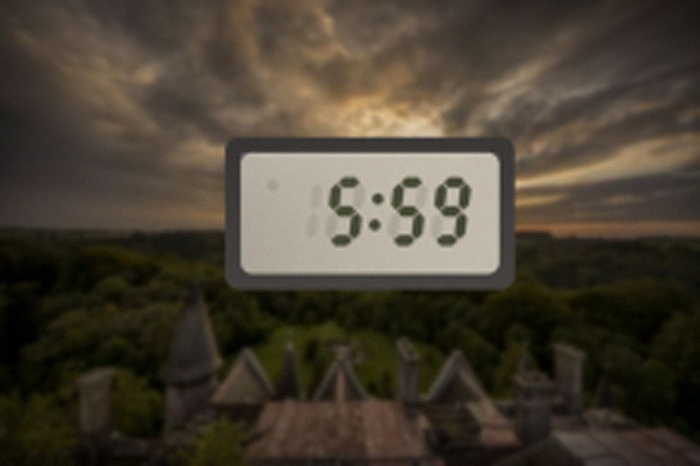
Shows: h=5 m=59
